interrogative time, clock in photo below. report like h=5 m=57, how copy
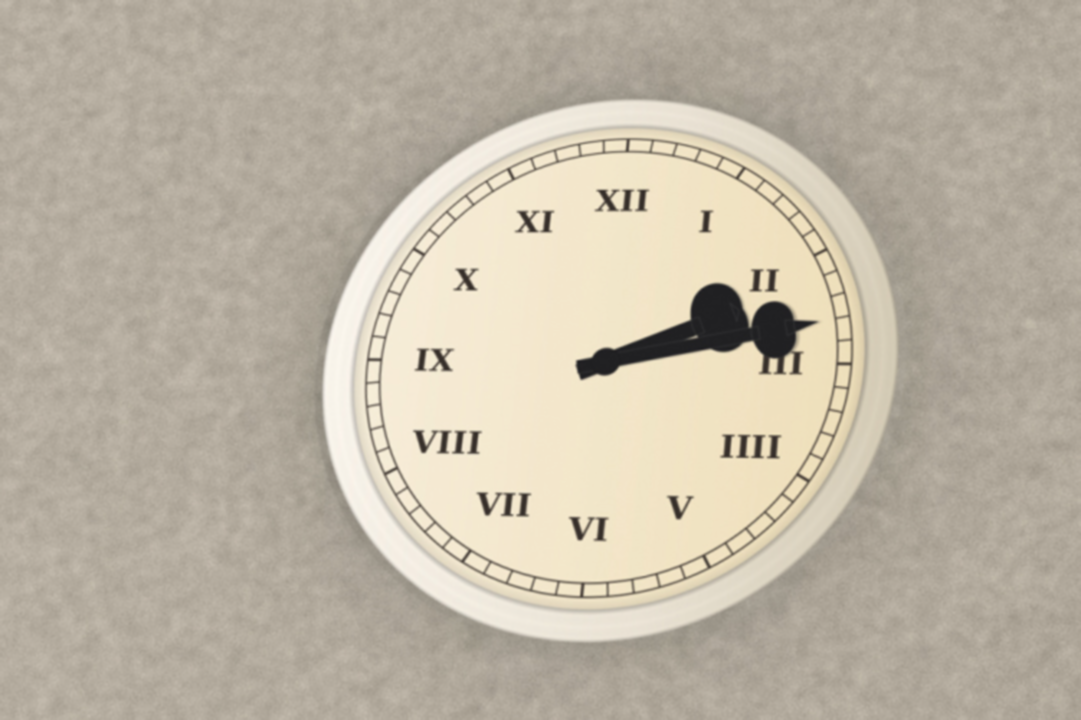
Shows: h=2 m=13
